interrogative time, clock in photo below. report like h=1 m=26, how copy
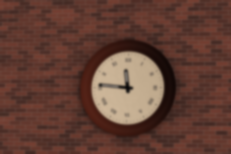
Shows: h=11 m=46
